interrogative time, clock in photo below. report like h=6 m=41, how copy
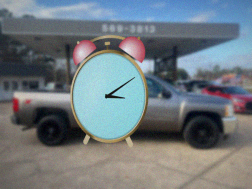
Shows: h=3 m=10
